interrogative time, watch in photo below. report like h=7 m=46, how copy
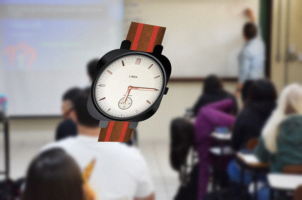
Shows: h=6 m=15
